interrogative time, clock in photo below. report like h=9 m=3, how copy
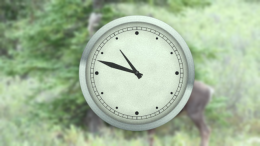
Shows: h=10 m=48
